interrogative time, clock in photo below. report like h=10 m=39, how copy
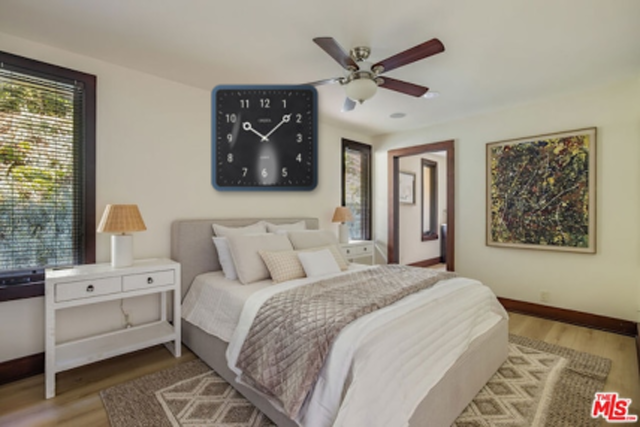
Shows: h=10 m=8
